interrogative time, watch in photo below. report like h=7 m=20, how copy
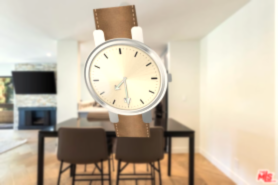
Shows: h=7 m=30
